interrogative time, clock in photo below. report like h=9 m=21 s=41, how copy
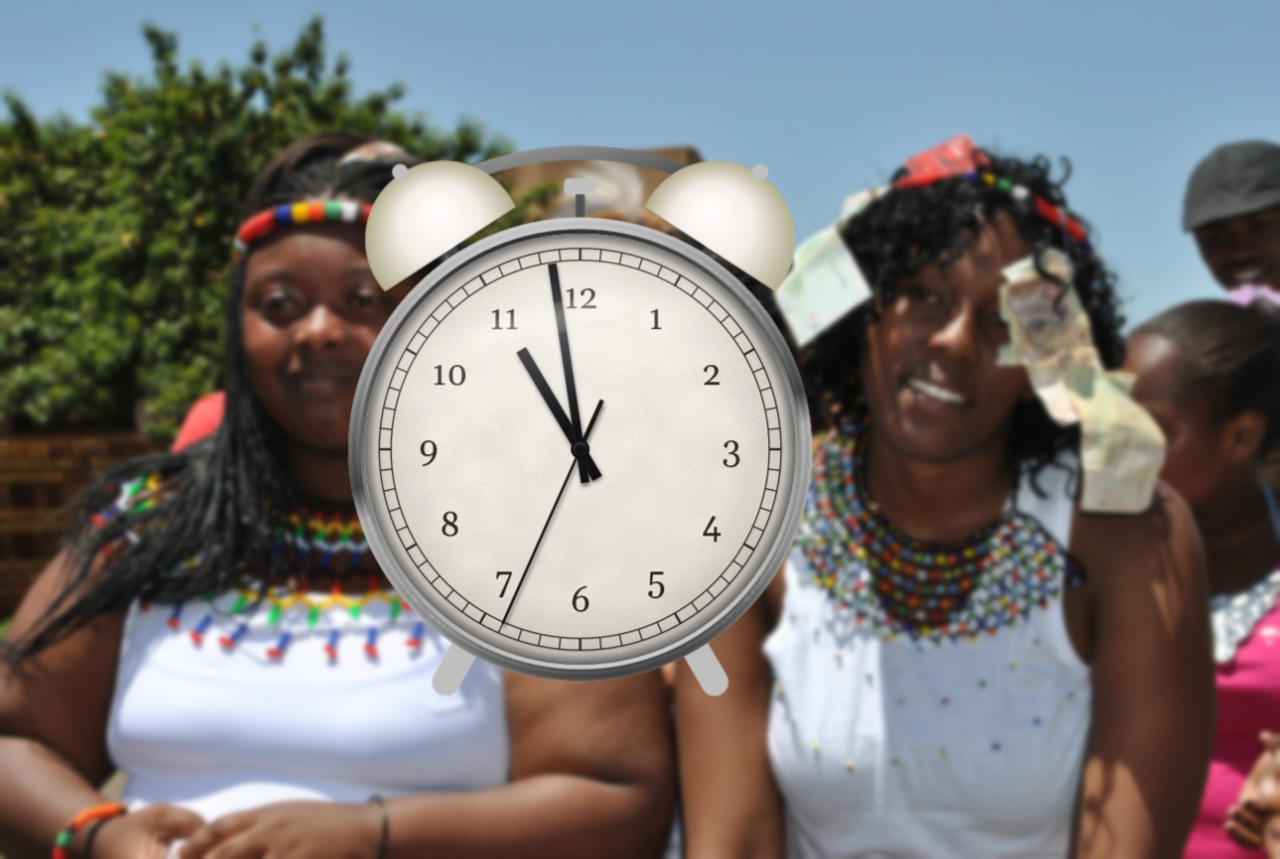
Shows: h=10 m=58 s=34
